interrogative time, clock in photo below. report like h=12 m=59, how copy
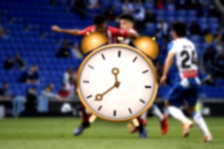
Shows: h=11 m=38
